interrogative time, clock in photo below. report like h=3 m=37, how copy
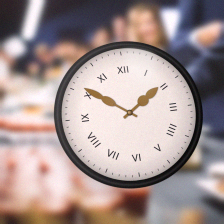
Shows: h=1 m=51
